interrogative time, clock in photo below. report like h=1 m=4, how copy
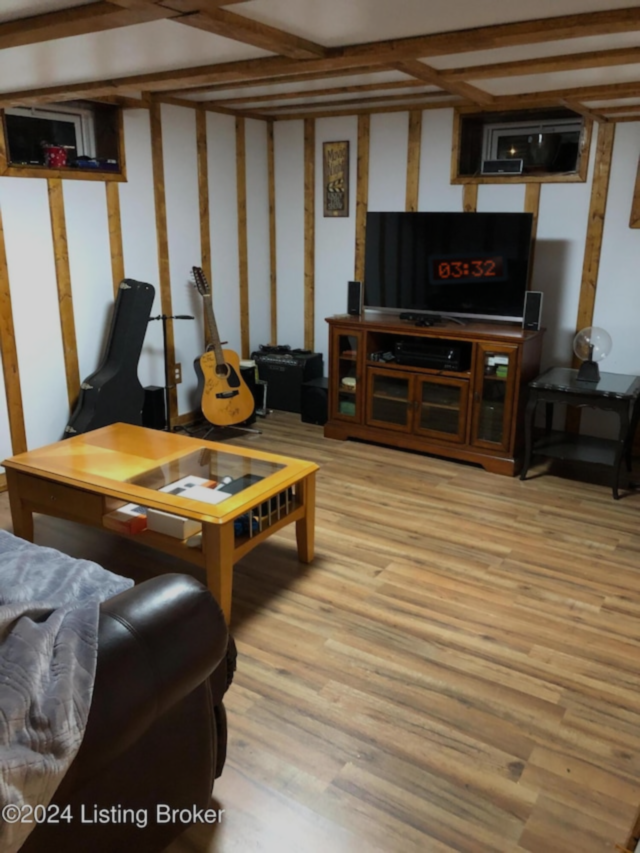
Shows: h=3 m=32
